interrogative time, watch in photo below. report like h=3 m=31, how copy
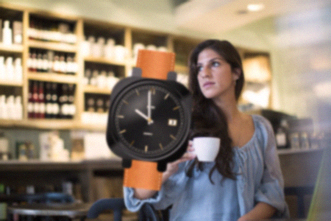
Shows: h=9 m=59
